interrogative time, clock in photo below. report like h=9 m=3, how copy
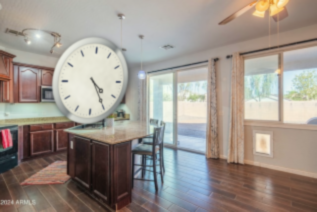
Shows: h=4 m=25
